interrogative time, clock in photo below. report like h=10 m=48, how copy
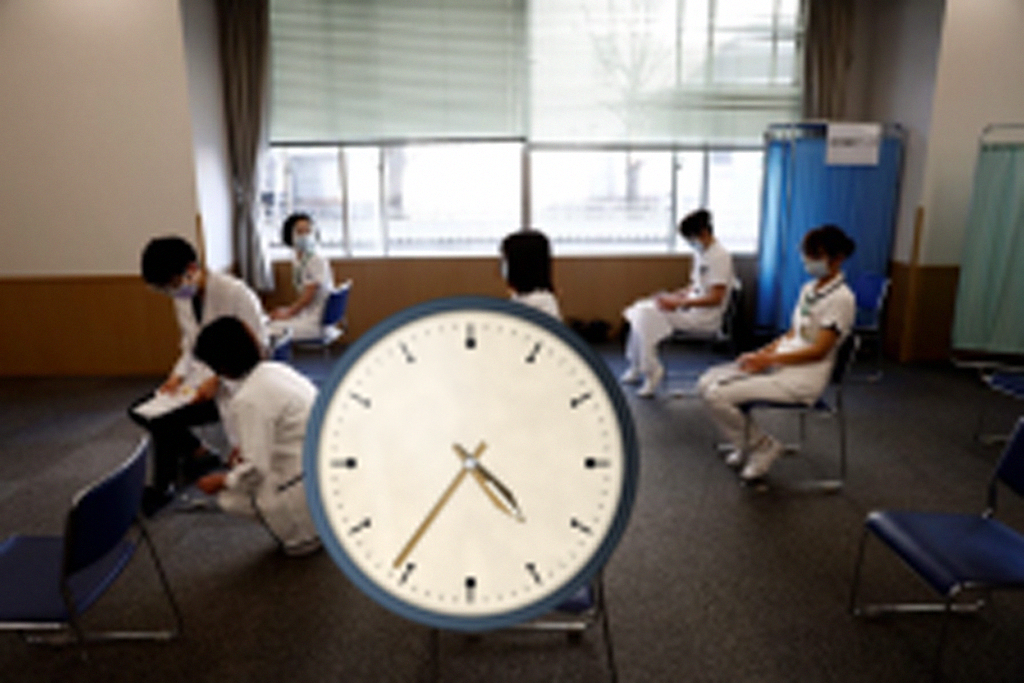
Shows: h=4 m=36
